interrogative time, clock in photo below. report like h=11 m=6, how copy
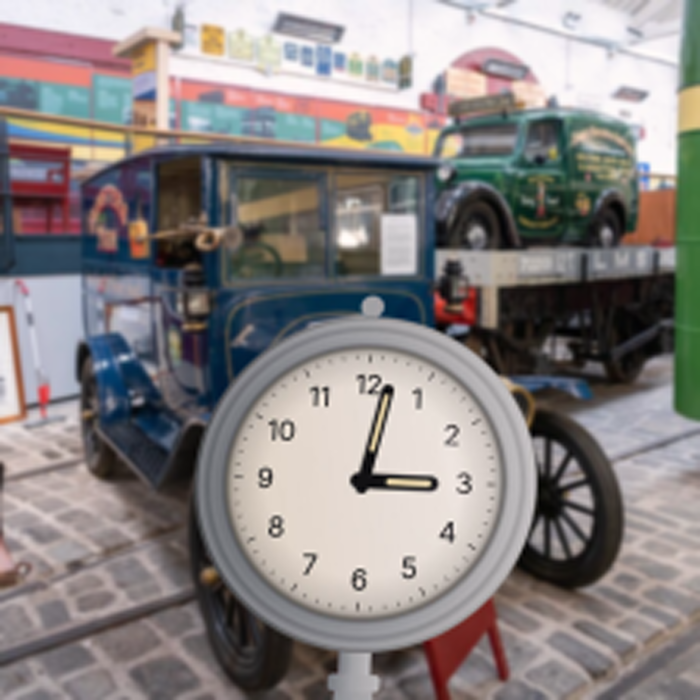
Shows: h=3 m=2
